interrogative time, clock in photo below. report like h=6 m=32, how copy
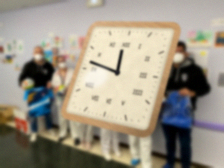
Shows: h=11 m=47
